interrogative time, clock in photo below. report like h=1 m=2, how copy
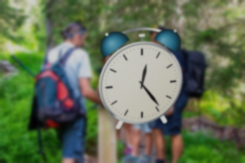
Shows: h=12 m=24
